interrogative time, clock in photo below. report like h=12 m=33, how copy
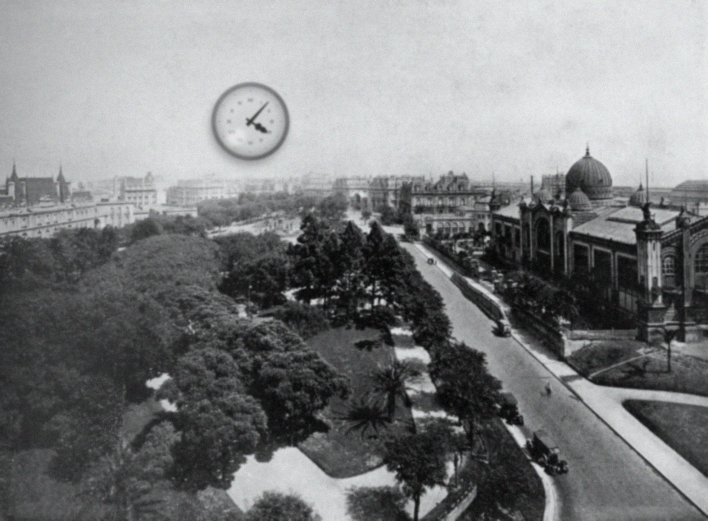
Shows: h=4 m=7
